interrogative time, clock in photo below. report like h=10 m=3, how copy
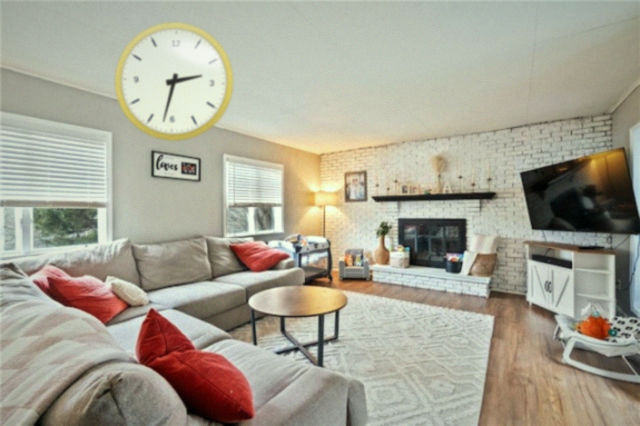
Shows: h=2 m=32
